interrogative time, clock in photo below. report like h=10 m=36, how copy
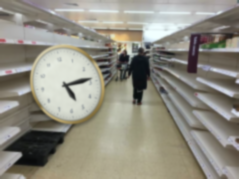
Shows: h=5 m=14
